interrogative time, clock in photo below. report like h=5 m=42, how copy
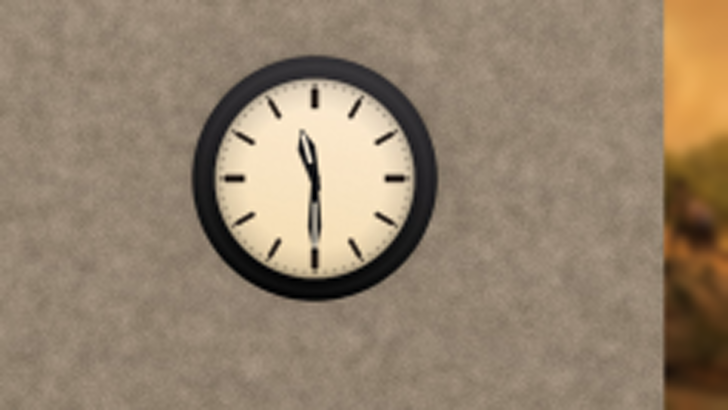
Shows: h=11 m=30
